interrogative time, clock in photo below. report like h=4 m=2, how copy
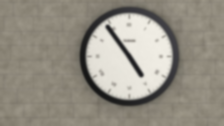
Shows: h=4 m=54
